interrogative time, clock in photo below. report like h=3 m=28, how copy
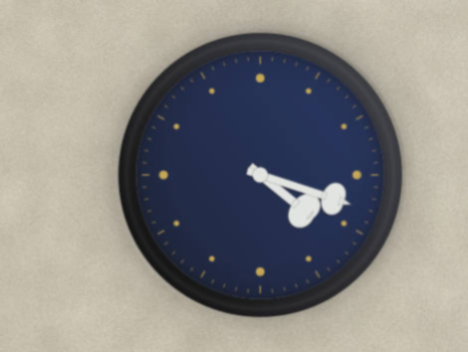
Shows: h=4 m=18
